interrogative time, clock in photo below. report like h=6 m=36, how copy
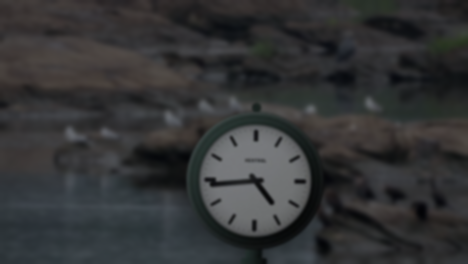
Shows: h=4 m=44
